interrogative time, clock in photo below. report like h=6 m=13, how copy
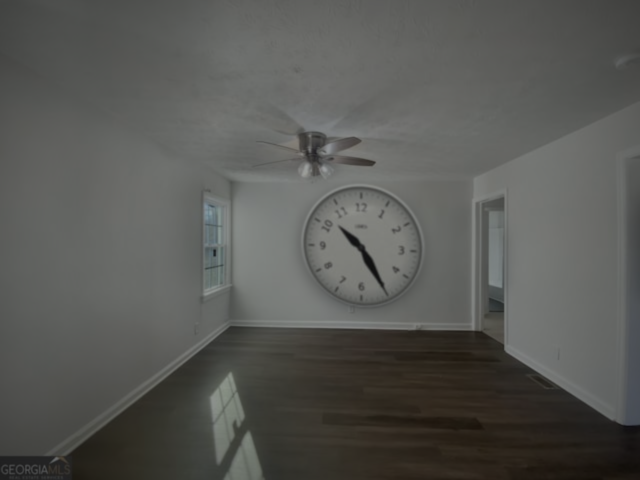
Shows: h=10 m=25
